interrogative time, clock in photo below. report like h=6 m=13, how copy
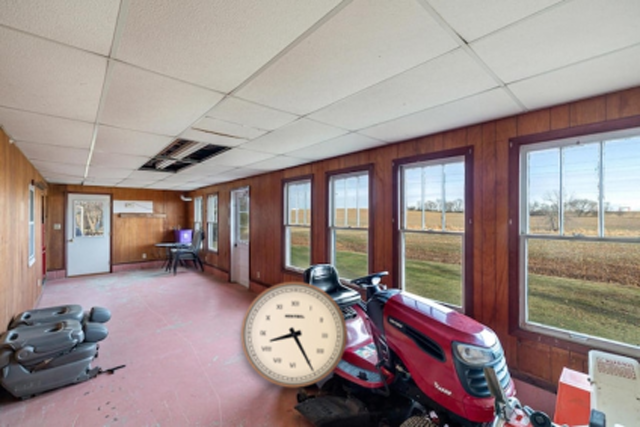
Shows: h=8 m=25
